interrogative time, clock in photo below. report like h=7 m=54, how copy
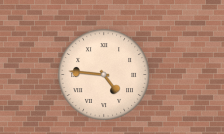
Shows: h=4 m=46
